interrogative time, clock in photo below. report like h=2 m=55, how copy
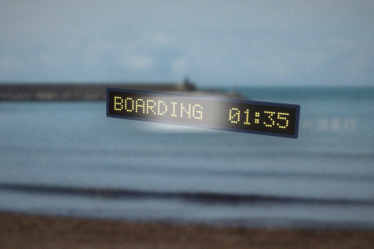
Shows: h=1 m=35
